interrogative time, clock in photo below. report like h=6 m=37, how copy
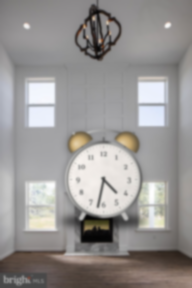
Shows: h=4 m=32
